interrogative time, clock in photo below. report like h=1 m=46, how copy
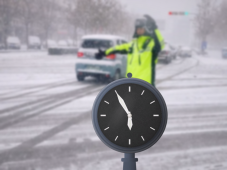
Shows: h=5 m=55
